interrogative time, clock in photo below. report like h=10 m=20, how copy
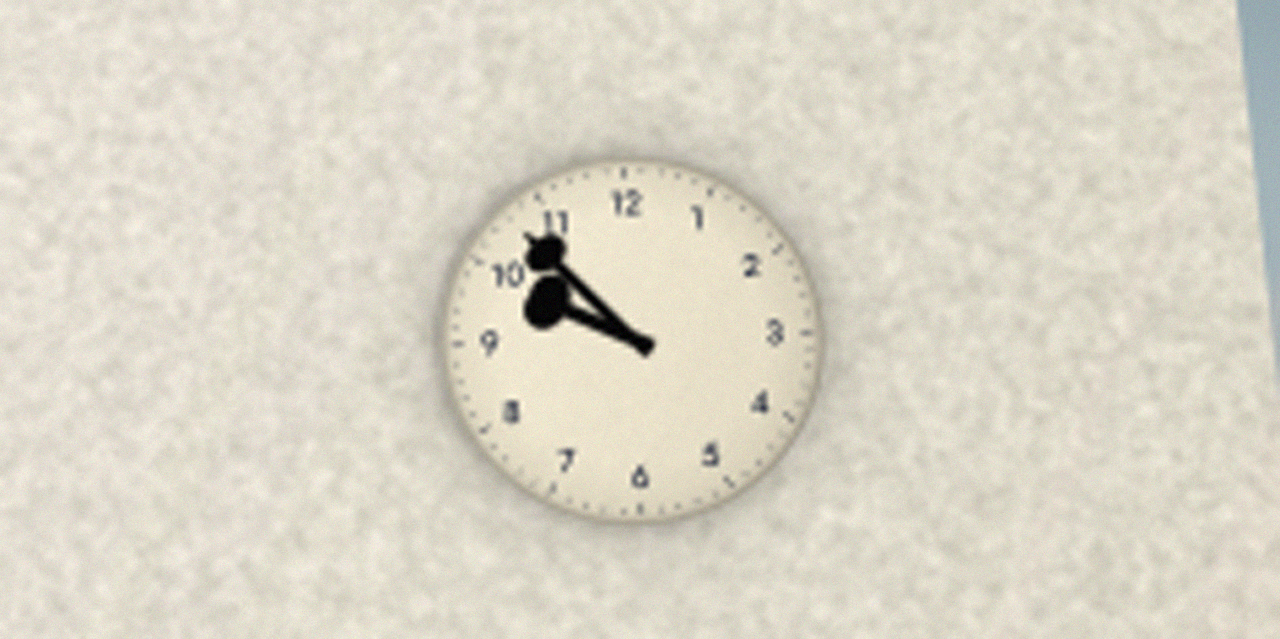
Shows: h=9 m=53
